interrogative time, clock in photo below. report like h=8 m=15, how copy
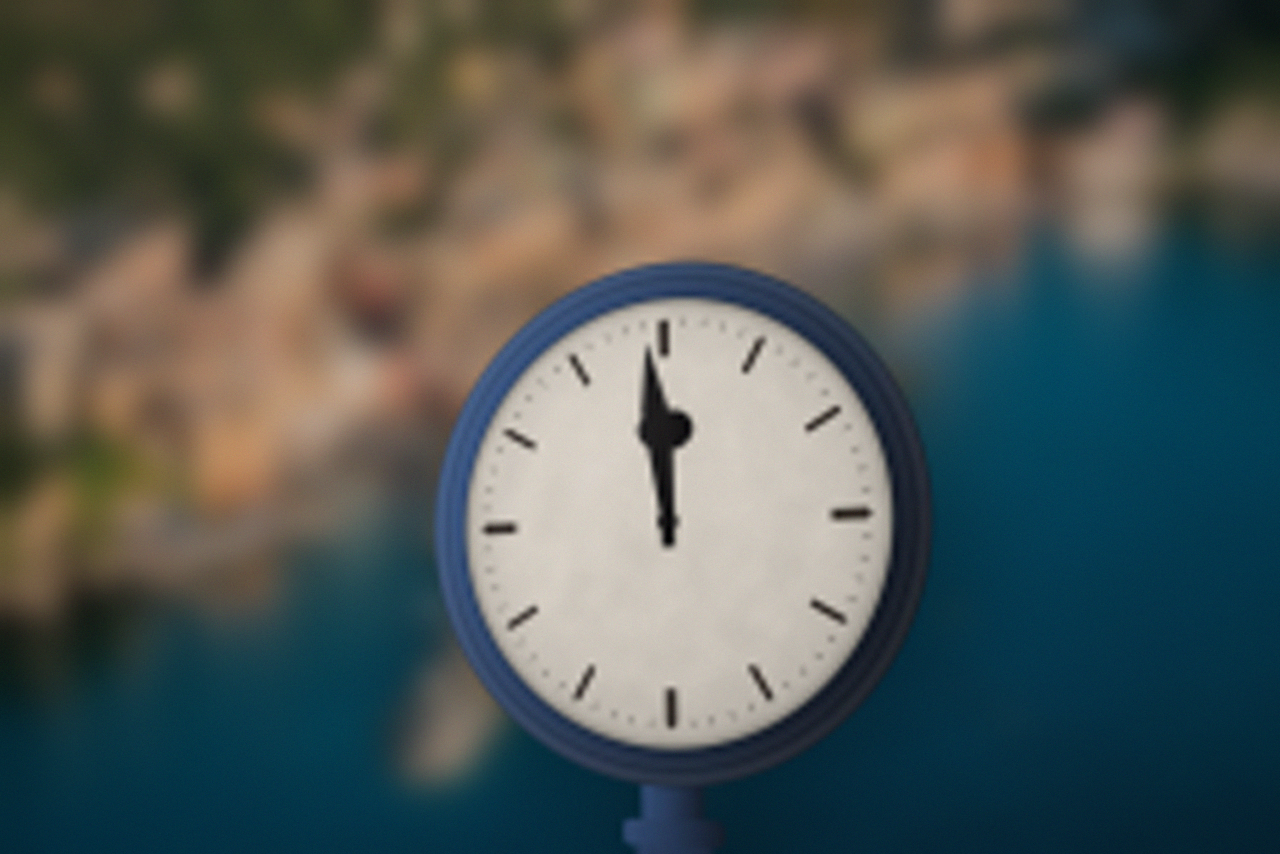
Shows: h=11 m=59
